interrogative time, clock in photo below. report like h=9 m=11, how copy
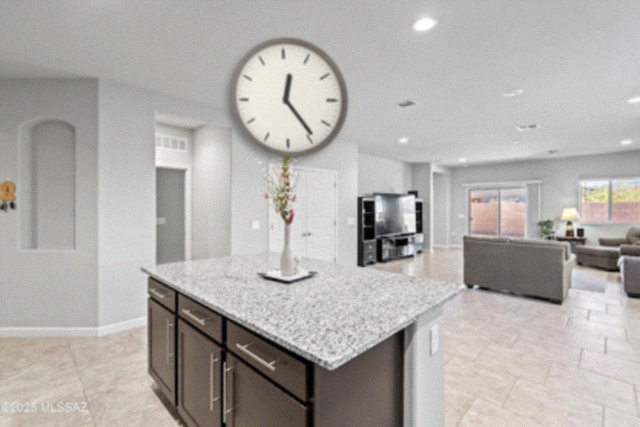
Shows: h=12 m=24
